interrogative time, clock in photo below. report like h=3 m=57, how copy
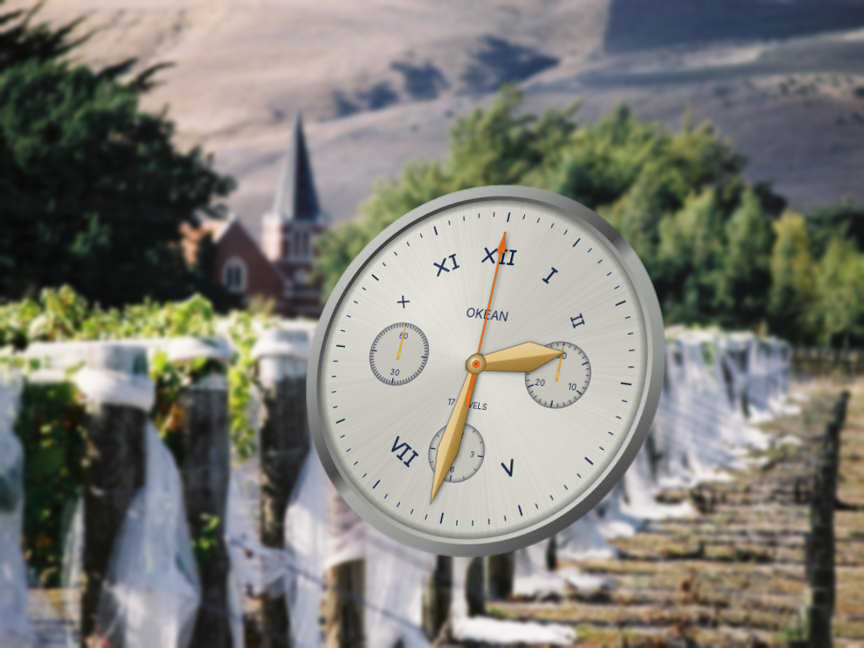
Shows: h=2 m=31
